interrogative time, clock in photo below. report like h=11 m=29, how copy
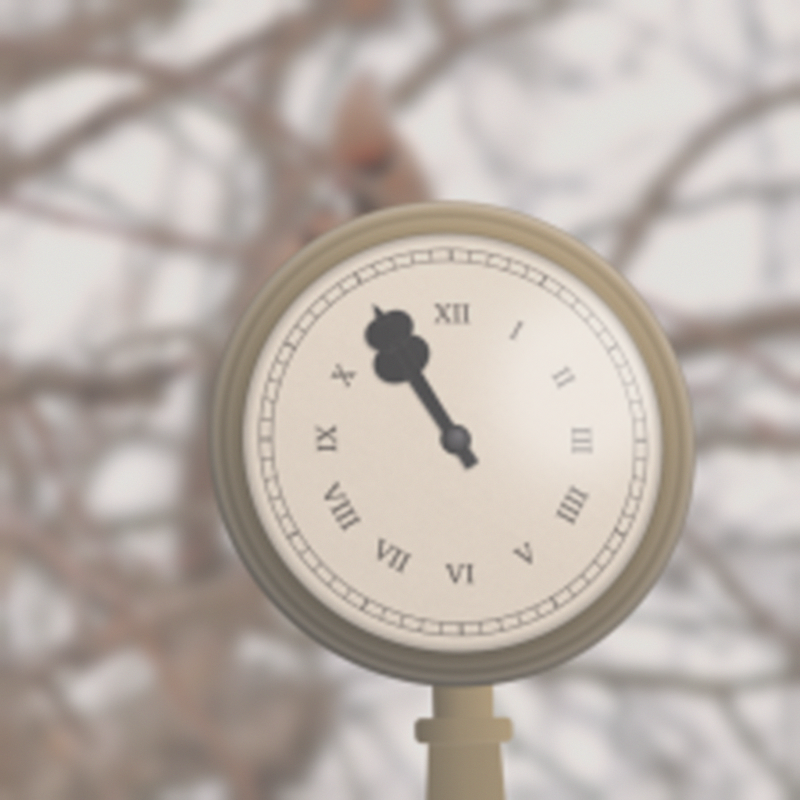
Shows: h=10 m=55
